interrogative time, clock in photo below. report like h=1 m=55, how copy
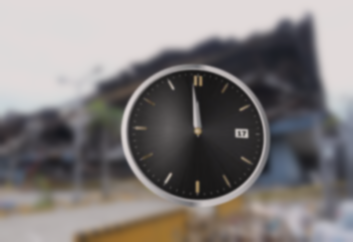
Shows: h=11 m=59
